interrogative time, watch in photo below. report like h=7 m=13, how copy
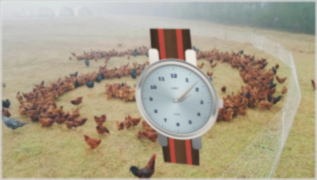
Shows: h=2 m=8
